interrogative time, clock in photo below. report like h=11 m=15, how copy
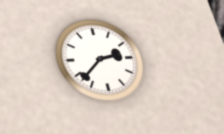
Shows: h=2 m=38
